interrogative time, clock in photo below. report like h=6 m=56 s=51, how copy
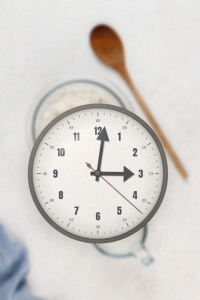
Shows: h=3 m=1 s=22
